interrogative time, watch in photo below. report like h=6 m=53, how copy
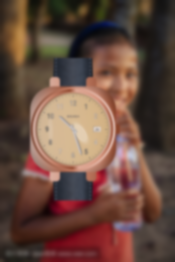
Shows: h=10 m=27
